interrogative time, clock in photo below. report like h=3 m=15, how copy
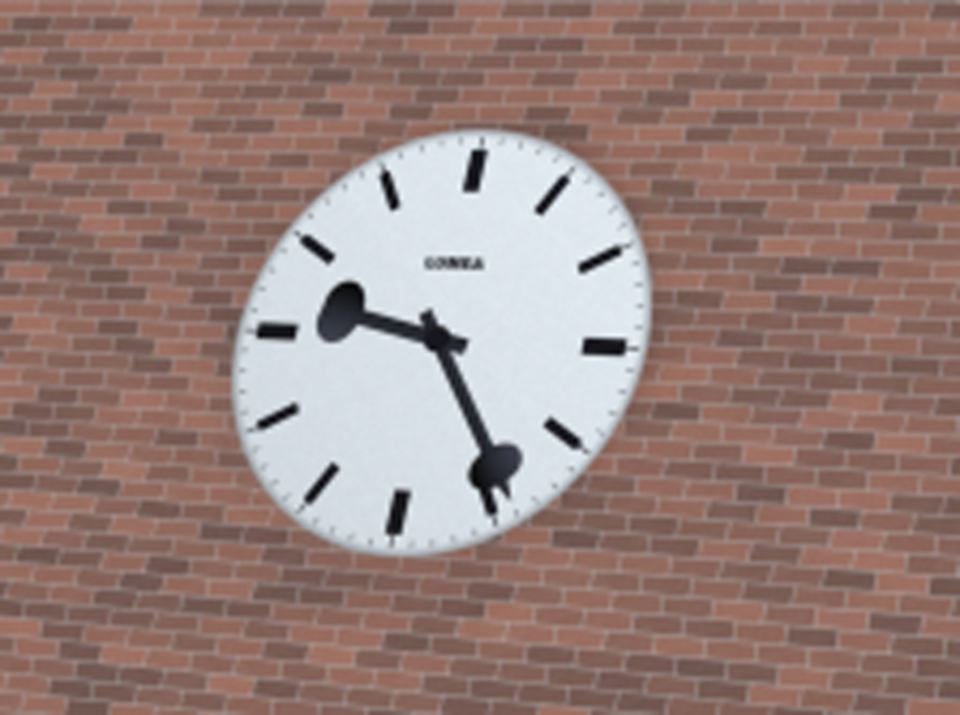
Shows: h=9 m=24
